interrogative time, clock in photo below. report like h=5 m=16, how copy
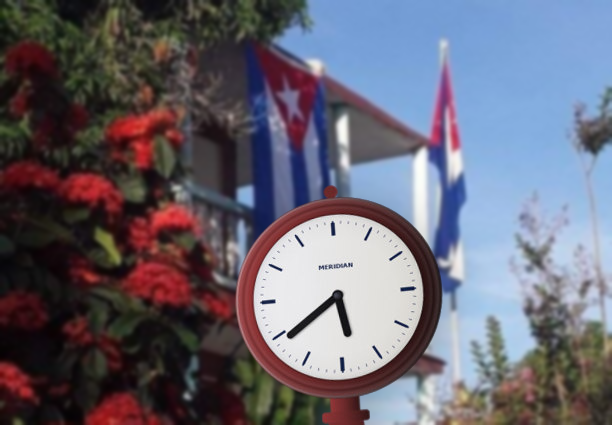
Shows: h=5 m=39
